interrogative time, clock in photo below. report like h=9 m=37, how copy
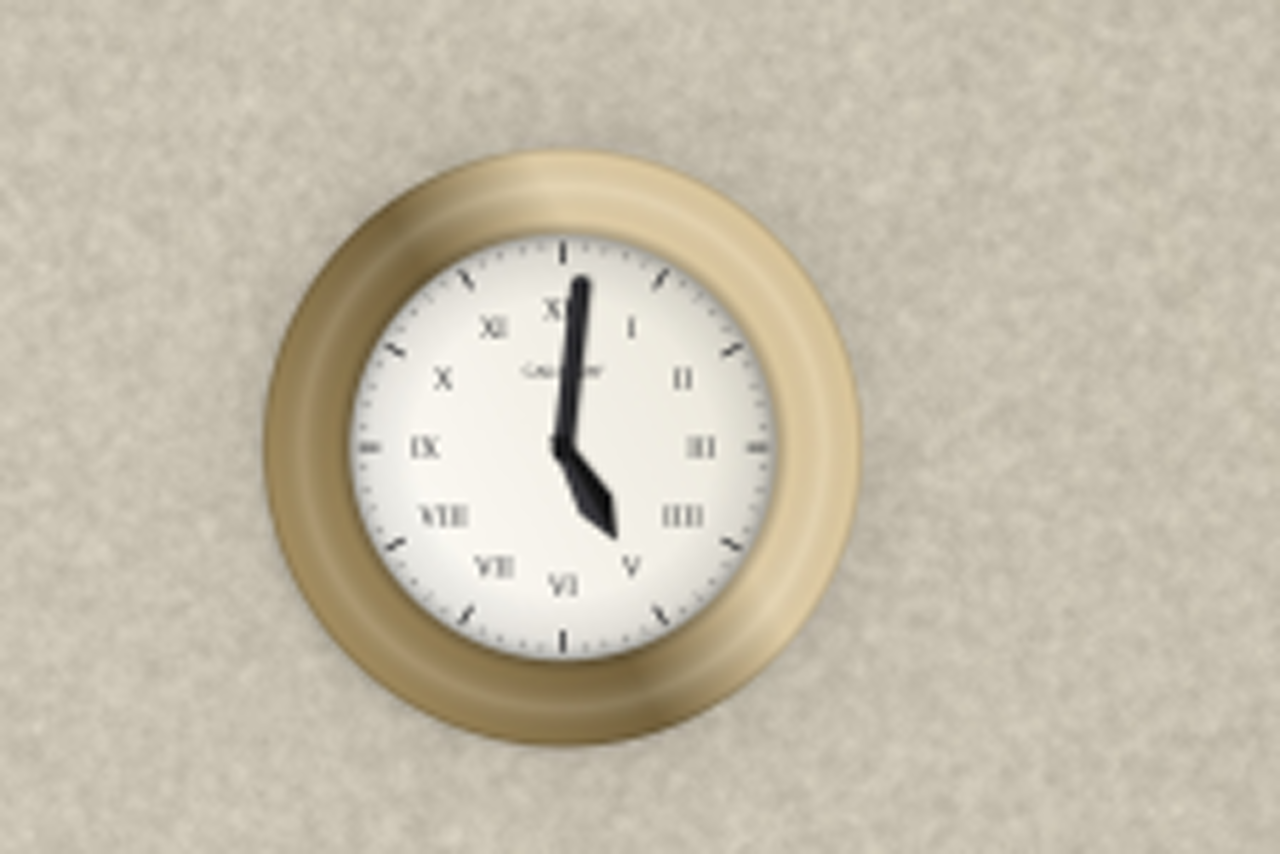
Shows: h=5 m=1
